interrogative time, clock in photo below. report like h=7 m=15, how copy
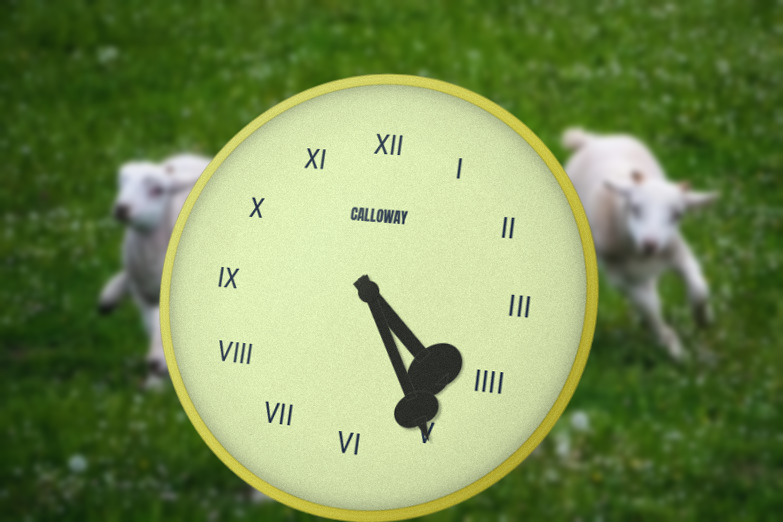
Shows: h=4 m=25
